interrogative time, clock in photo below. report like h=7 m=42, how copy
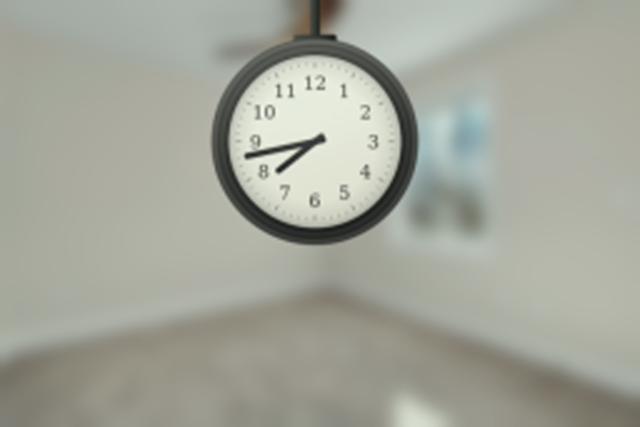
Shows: h=7 m=43
